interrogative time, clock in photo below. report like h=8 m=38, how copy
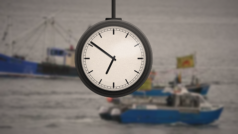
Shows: h=6 m=51
